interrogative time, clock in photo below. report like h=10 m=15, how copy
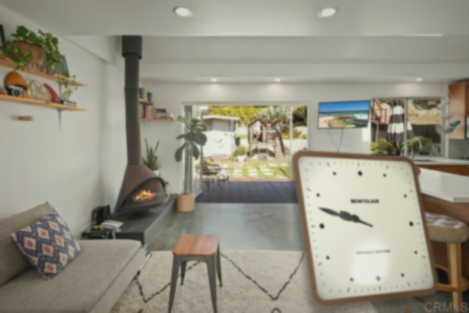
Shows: h=9 m=48
